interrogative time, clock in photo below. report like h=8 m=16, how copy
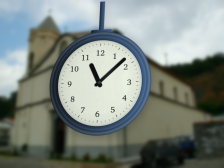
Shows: h=11 m=8
